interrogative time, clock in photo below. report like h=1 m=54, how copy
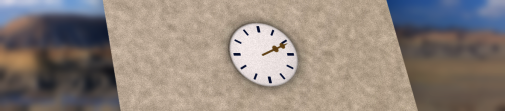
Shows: h=2 m=11
